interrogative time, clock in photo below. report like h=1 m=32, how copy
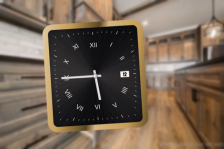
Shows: h=5 m=45
